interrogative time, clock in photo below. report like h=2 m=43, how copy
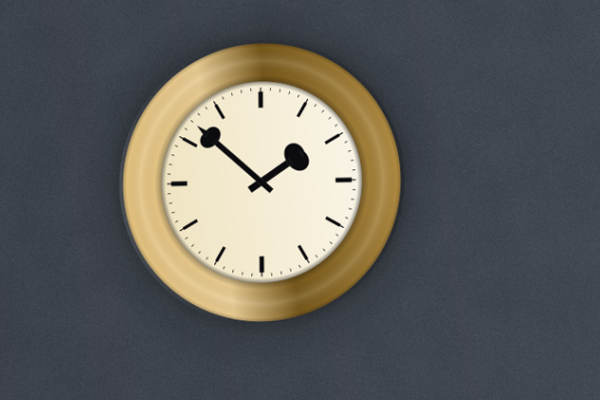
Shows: h=1 m=52
